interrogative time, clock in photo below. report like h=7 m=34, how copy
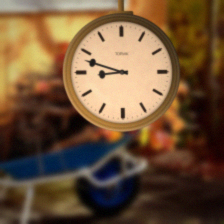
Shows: h=8 m=48
